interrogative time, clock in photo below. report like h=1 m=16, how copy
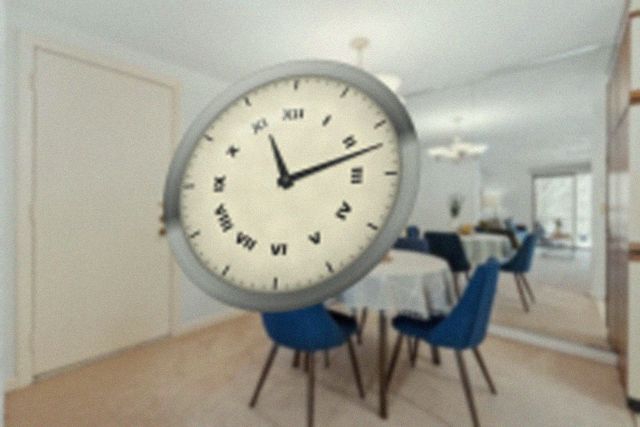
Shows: h=11 m=12
